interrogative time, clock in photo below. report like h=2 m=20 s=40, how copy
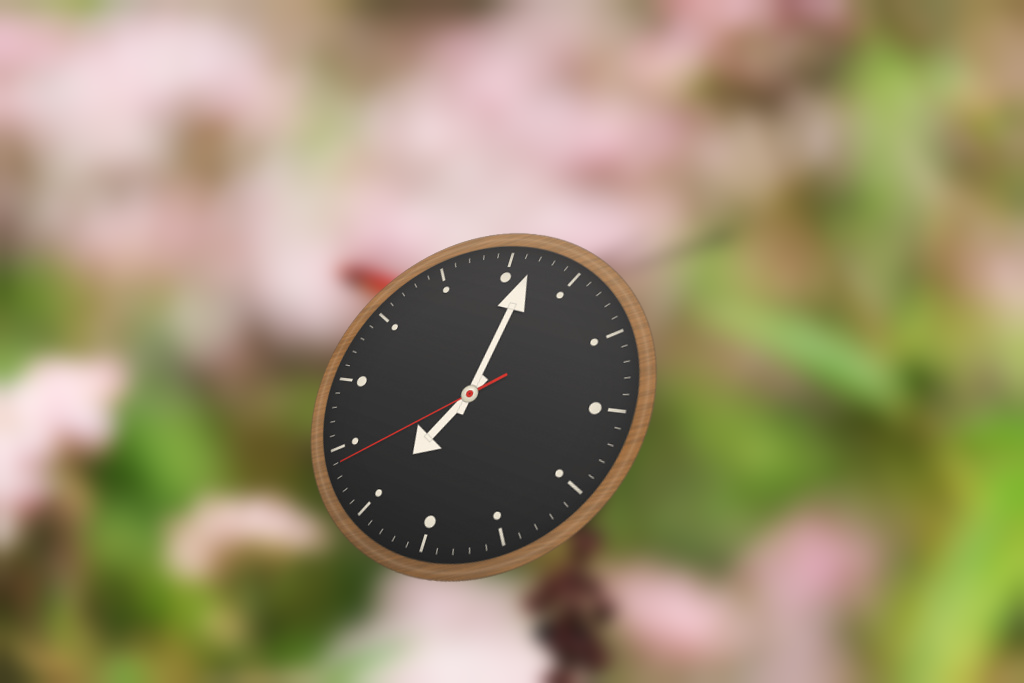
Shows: h=7 m=1 s=39
